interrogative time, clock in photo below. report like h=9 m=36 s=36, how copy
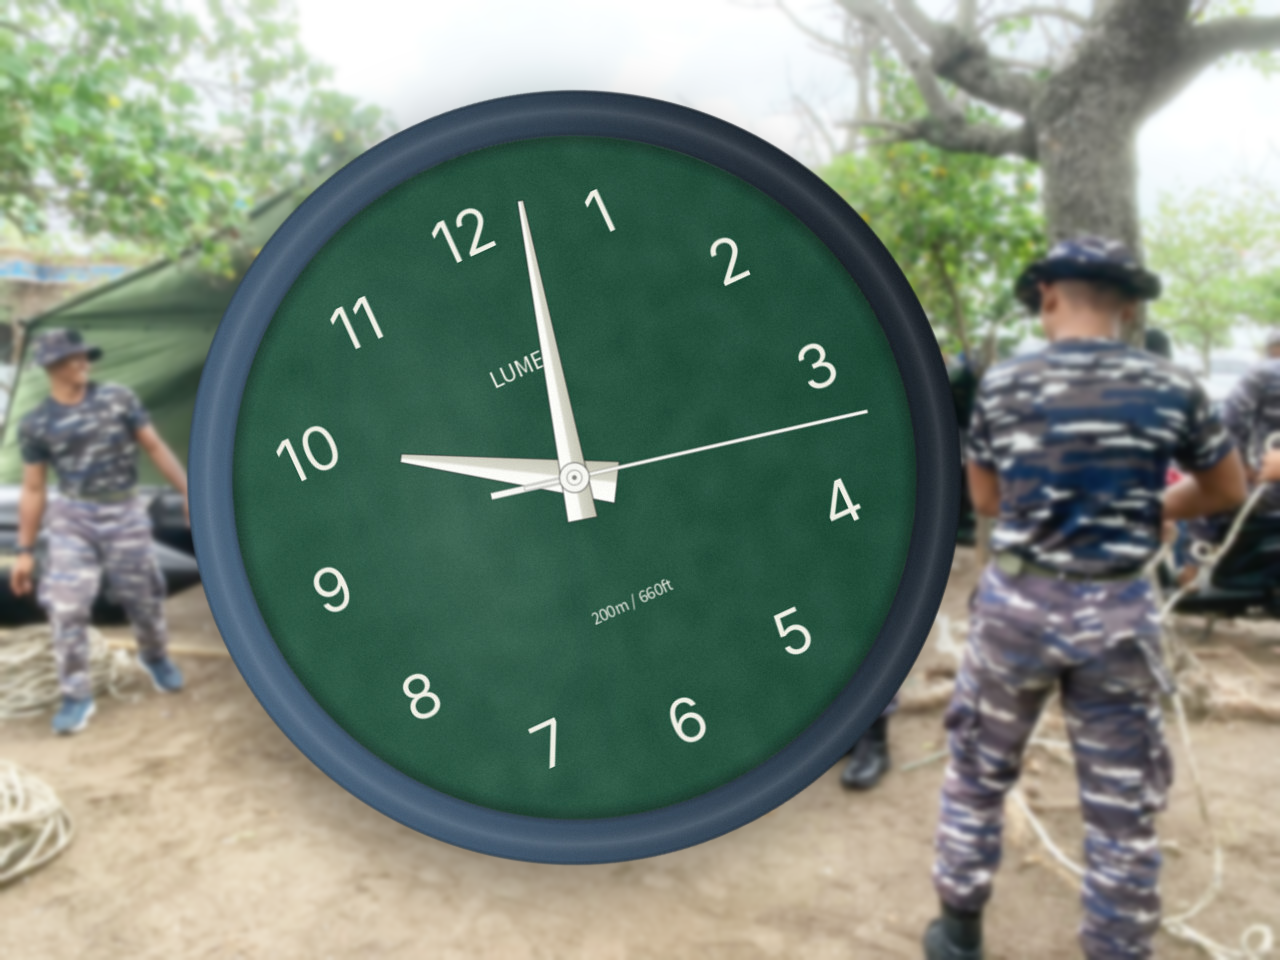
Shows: h=10 m=2 s=17
